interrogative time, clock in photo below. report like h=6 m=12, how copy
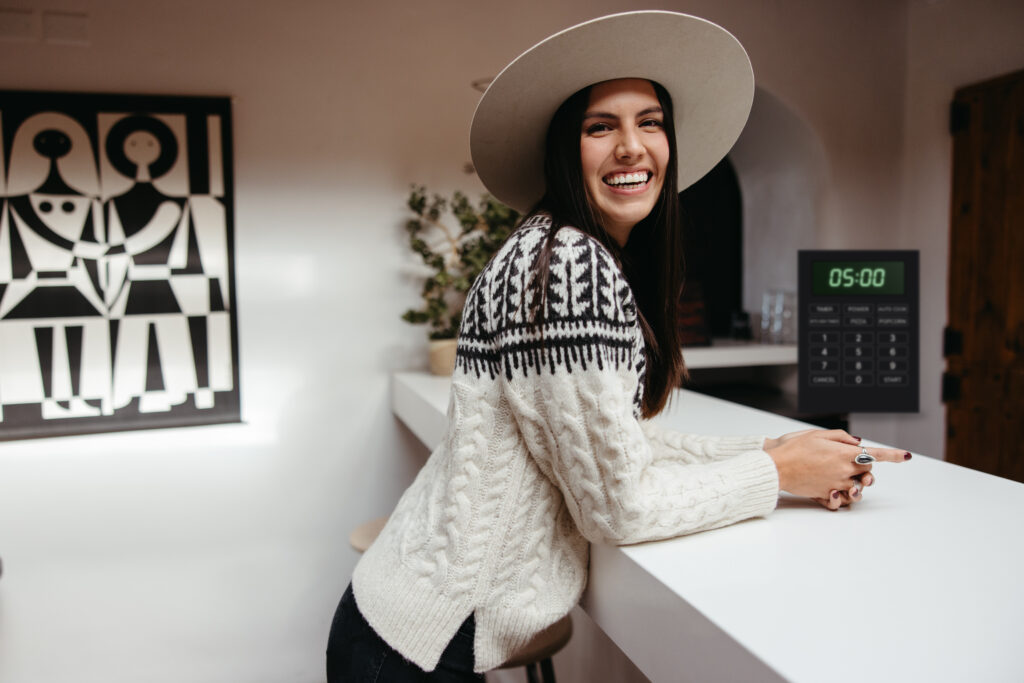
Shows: h=5 m=0
